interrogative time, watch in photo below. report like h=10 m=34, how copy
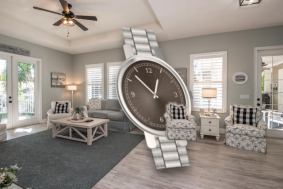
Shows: h=12 m=53
